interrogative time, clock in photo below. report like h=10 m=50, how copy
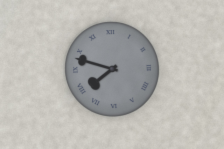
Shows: h=7 m=48
